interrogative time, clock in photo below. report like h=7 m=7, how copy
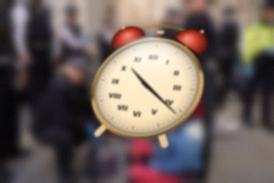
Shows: h=10 m=21
